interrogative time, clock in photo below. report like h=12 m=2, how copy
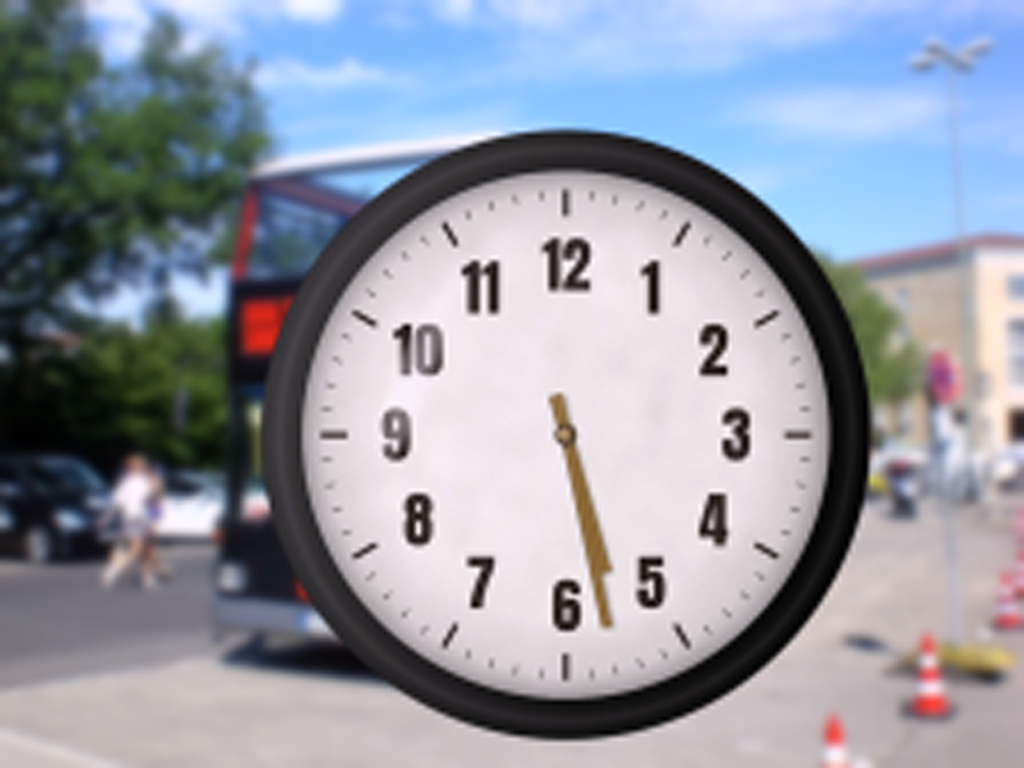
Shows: h=5 m=28
